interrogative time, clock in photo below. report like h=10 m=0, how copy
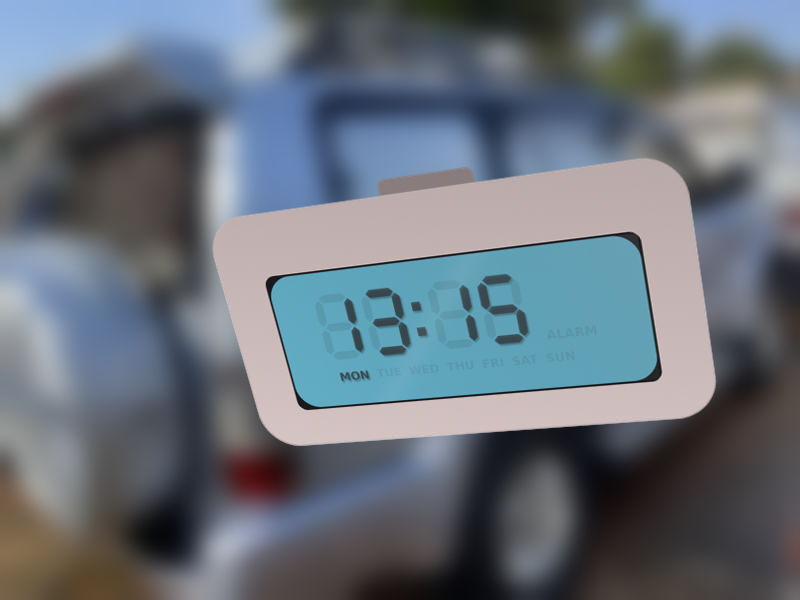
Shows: h=13 m=15
